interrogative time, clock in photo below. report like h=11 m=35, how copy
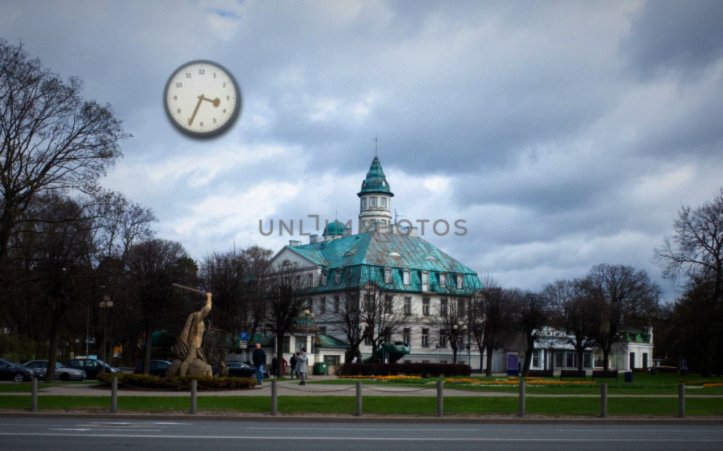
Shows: h=3 m=34
